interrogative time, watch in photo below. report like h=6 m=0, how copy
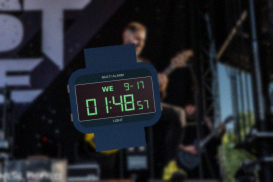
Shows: h=1 m=48
